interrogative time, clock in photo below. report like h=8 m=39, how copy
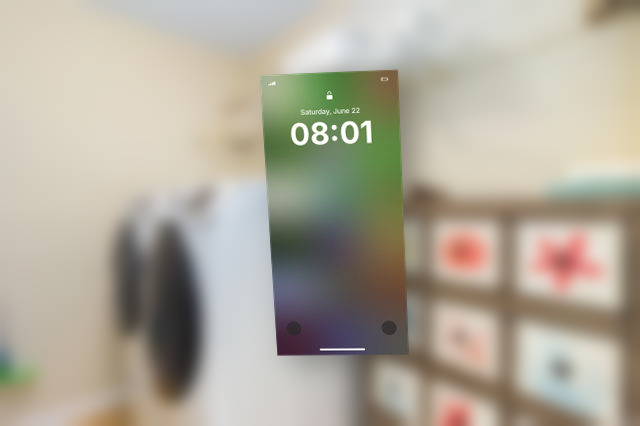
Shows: h=8 m=1
